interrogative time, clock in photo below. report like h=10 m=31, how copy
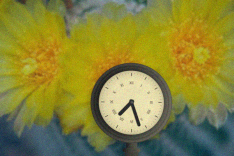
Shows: h=7 m=27
